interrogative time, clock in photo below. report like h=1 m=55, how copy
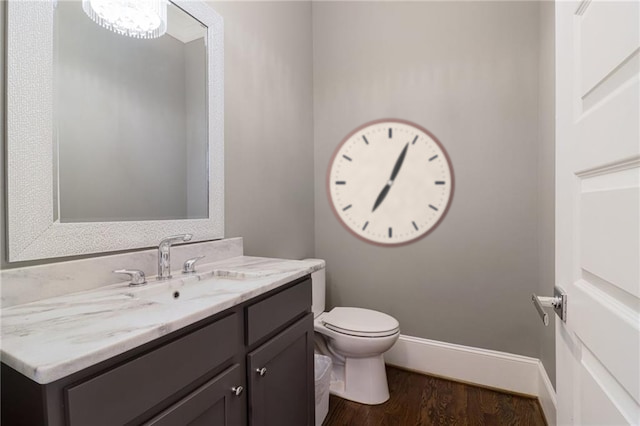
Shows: h=7 m=4
